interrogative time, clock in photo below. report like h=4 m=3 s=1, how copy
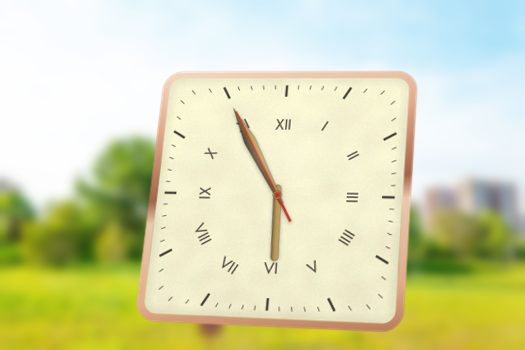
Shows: h=5 m=54 s=55
